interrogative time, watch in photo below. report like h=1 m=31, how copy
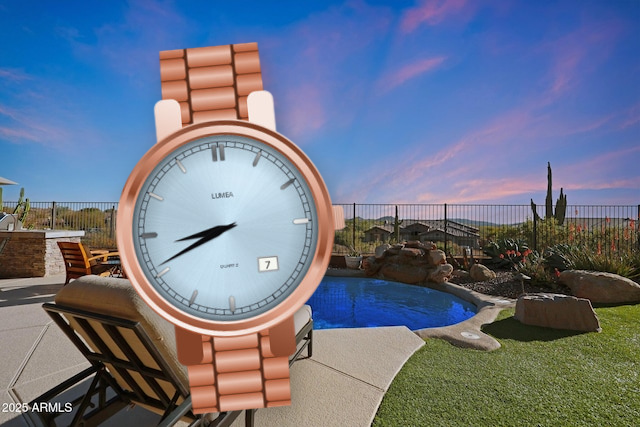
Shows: h=8 m=41
